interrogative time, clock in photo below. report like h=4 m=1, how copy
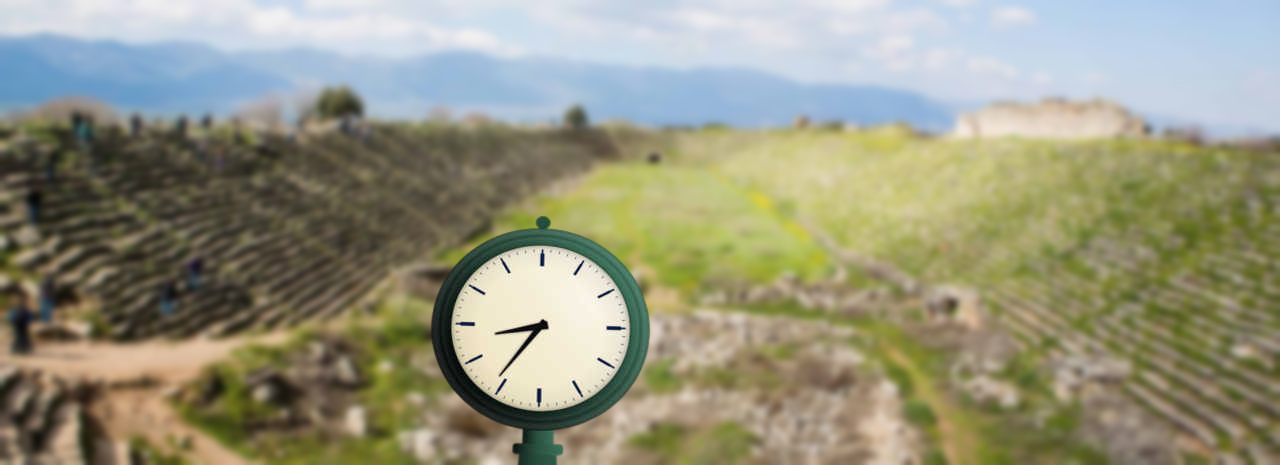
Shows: h=8 m=36
